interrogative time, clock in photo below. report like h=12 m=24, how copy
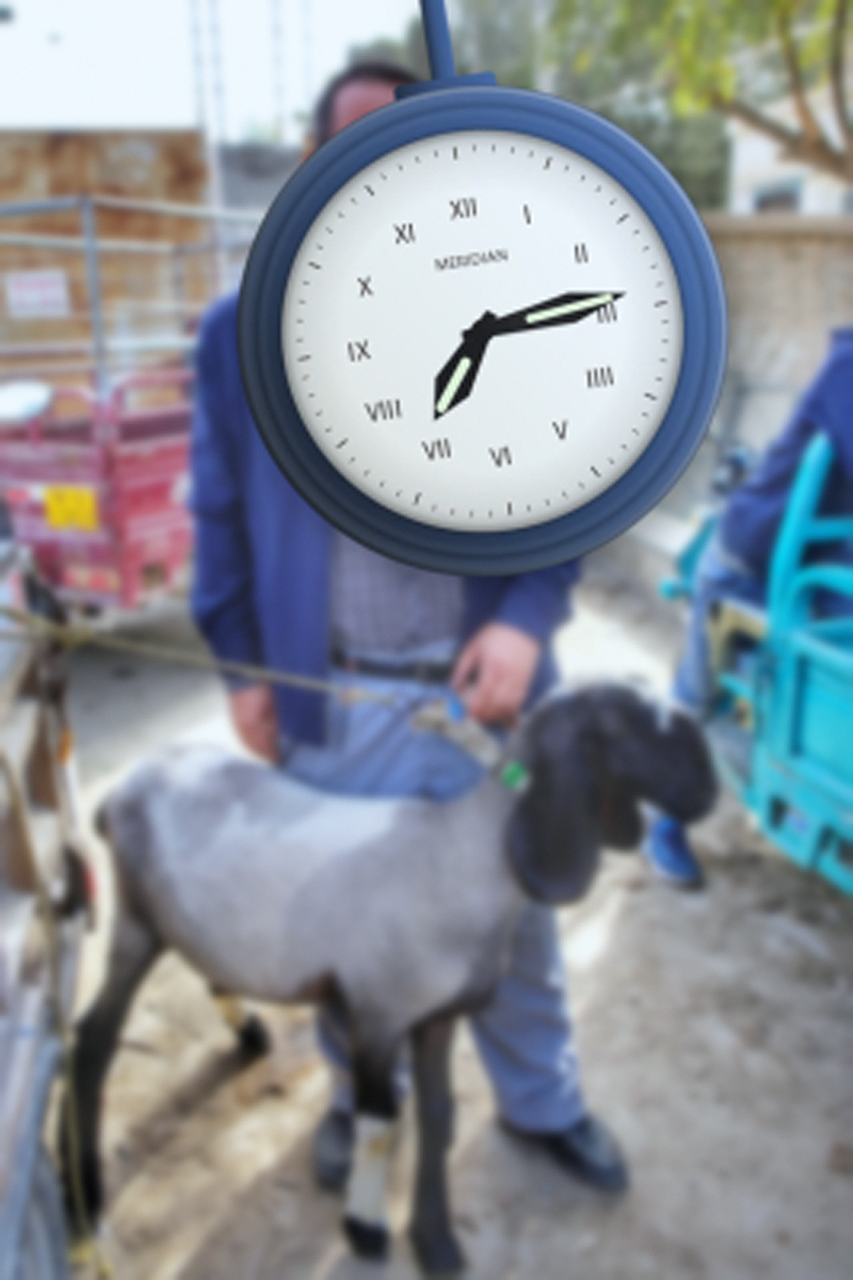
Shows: h=7 m=14
